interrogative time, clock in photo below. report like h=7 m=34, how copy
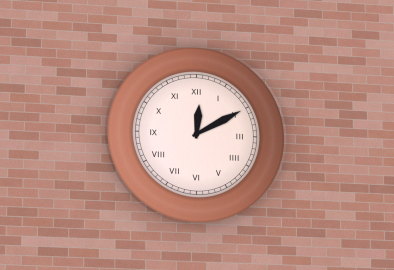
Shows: h=12 m=10
